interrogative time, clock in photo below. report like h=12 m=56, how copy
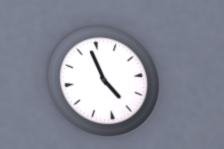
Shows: h=4 m=58
